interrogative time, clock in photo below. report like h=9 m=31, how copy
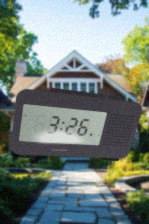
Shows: h=3 m=26
